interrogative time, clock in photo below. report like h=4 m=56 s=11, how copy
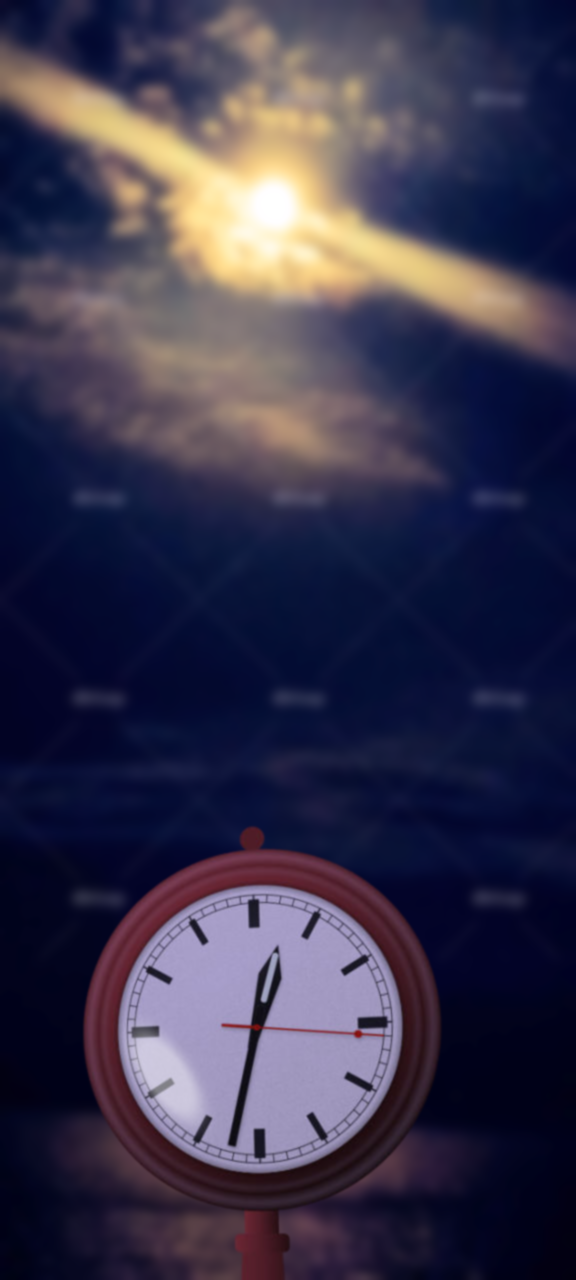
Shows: h=12 m=32 s=16
